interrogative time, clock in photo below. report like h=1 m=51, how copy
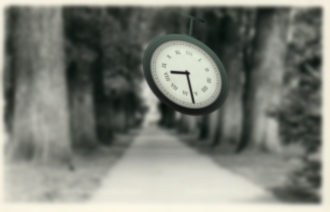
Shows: h=8 m=27
